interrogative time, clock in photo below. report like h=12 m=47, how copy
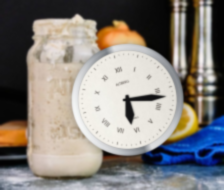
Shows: h=6 m=17
